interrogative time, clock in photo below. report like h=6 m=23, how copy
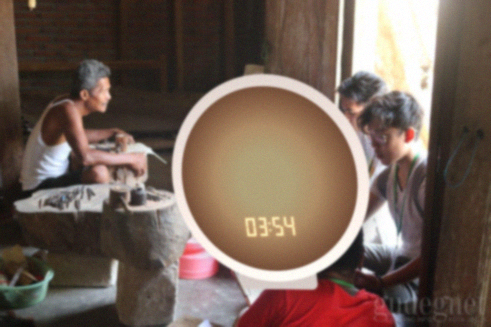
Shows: h=3 m=54
